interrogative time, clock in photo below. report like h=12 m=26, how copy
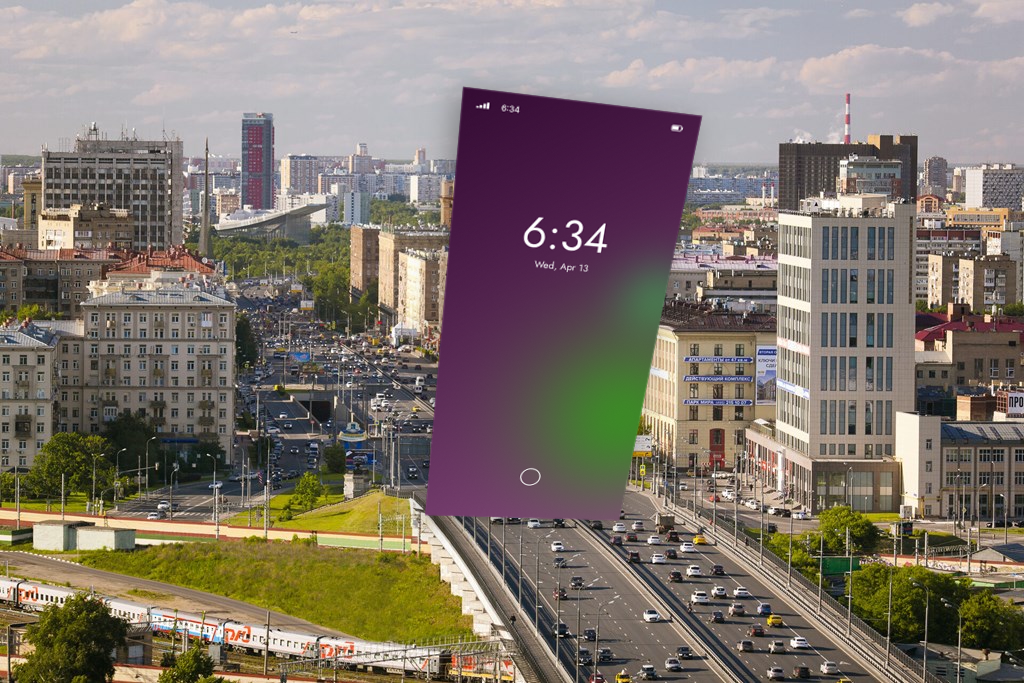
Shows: h=6 m=34
